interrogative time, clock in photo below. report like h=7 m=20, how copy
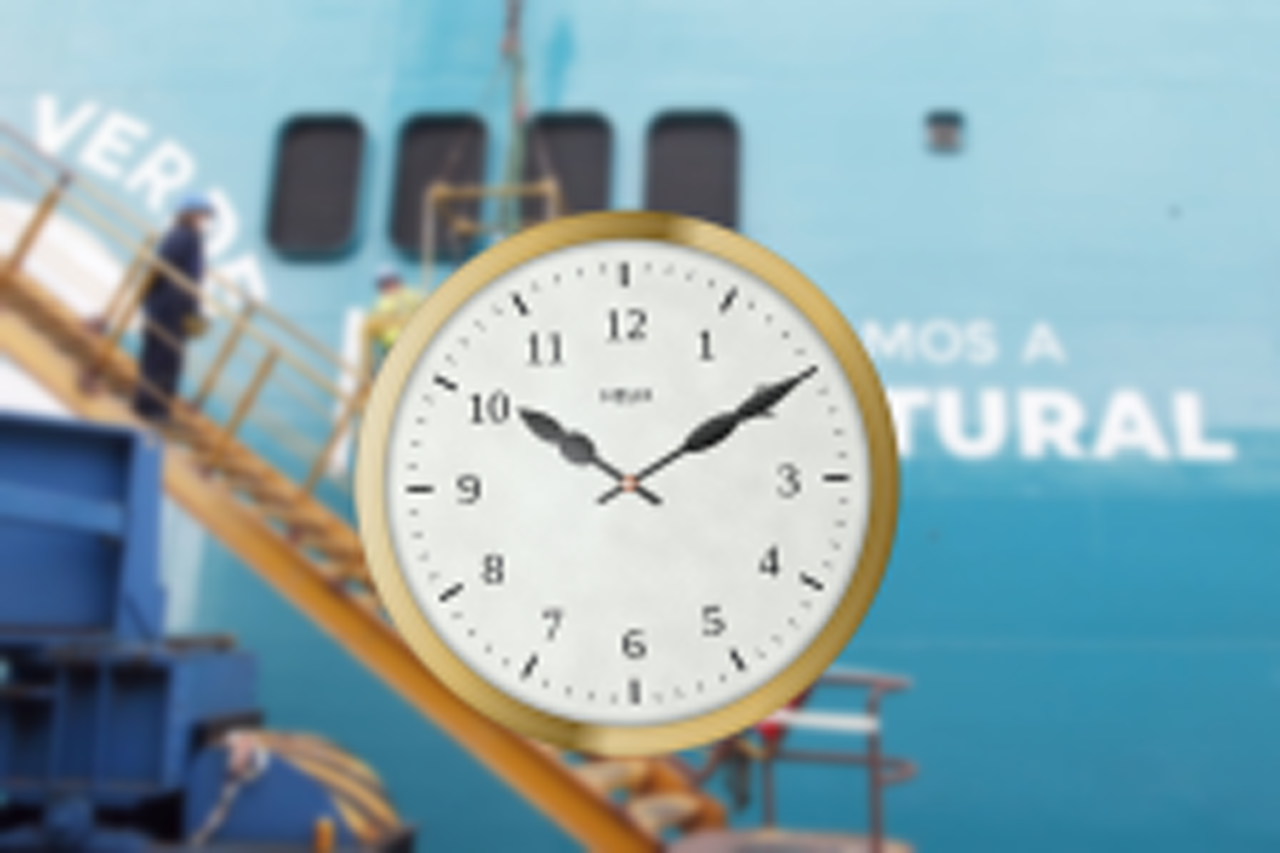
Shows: h=10 m=10
